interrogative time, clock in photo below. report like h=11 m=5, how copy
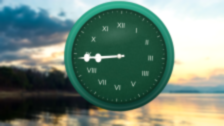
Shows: h=8 m=44
